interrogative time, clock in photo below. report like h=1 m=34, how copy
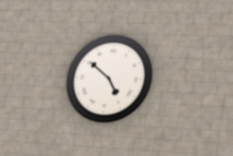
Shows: h=4 m=51
